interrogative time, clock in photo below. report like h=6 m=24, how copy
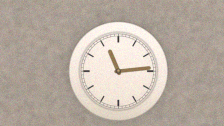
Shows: h=11 m=14
